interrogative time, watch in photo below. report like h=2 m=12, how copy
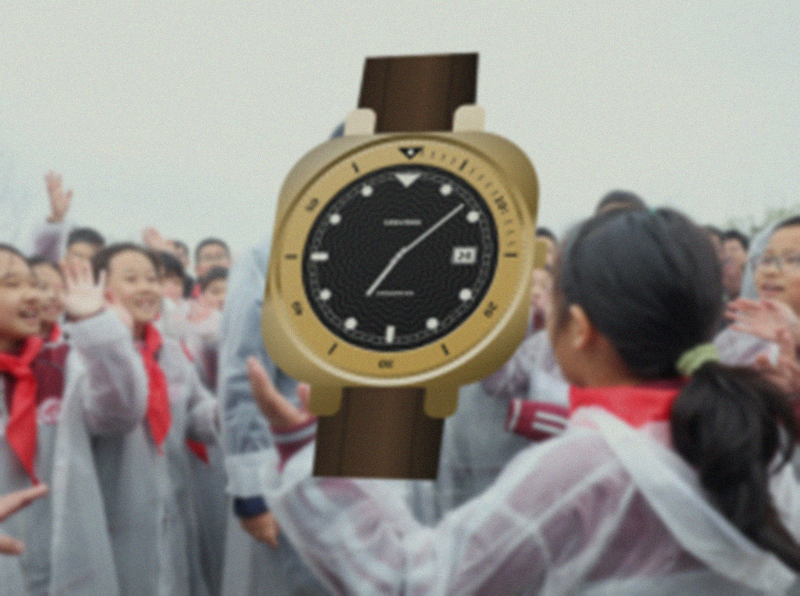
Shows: h=7 m=8
